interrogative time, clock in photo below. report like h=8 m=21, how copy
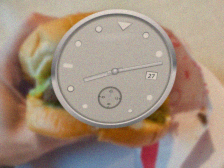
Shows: h=8 m=12
